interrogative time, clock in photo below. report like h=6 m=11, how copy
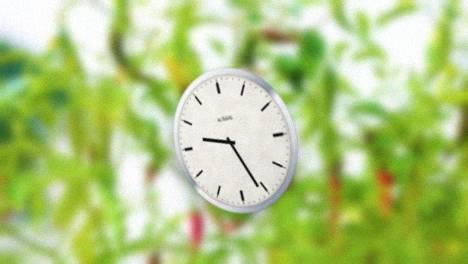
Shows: h=9 m=26
